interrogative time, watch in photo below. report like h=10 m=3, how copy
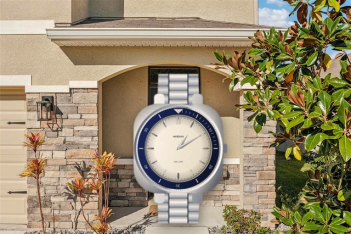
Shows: h=1 m=10
